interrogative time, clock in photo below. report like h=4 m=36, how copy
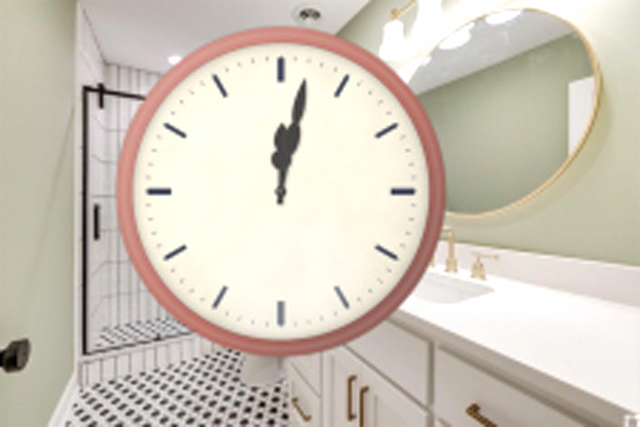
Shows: h=12 m=2
